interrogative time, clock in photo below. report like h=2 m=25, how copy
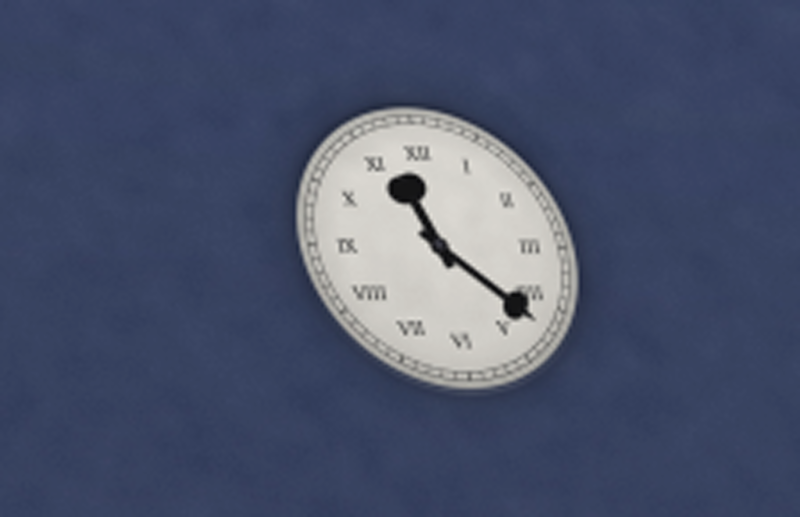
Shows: h=11 m=22
